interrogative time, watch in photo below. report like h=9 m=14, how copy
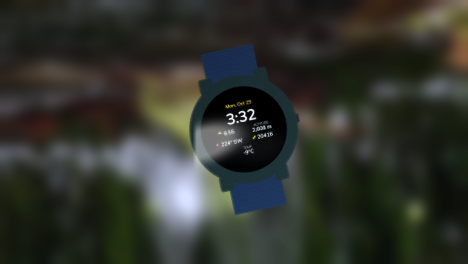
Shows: h=3 m=32
